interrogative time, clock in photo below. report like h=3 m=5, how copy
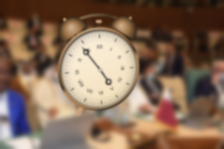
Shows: h=4 m=54
